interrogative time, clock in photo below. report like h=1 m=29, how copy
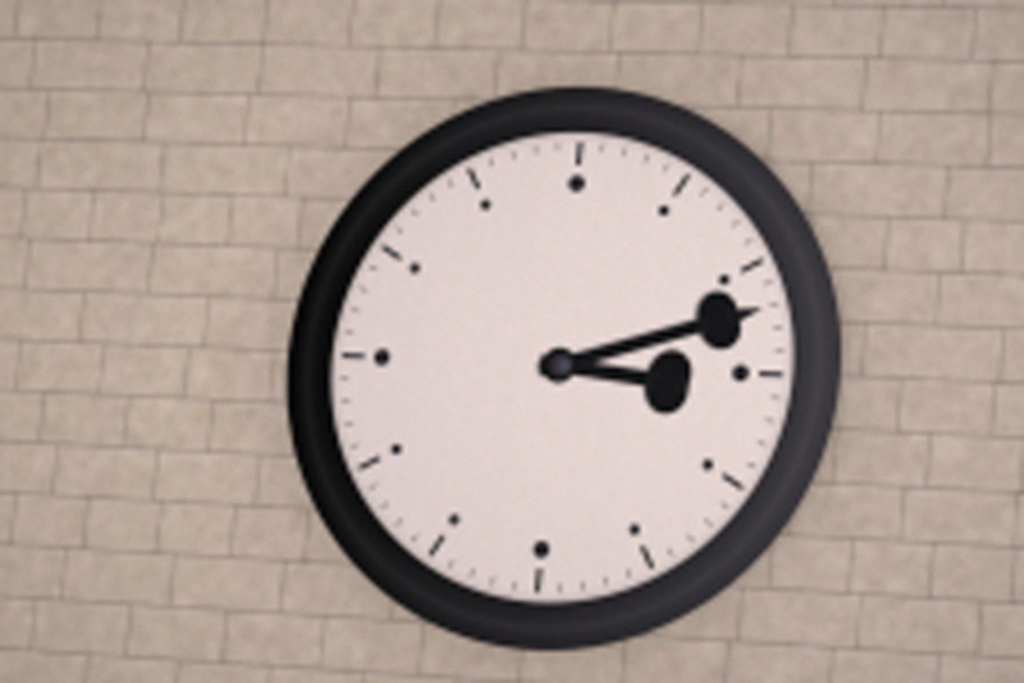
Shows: h=3 m=12
